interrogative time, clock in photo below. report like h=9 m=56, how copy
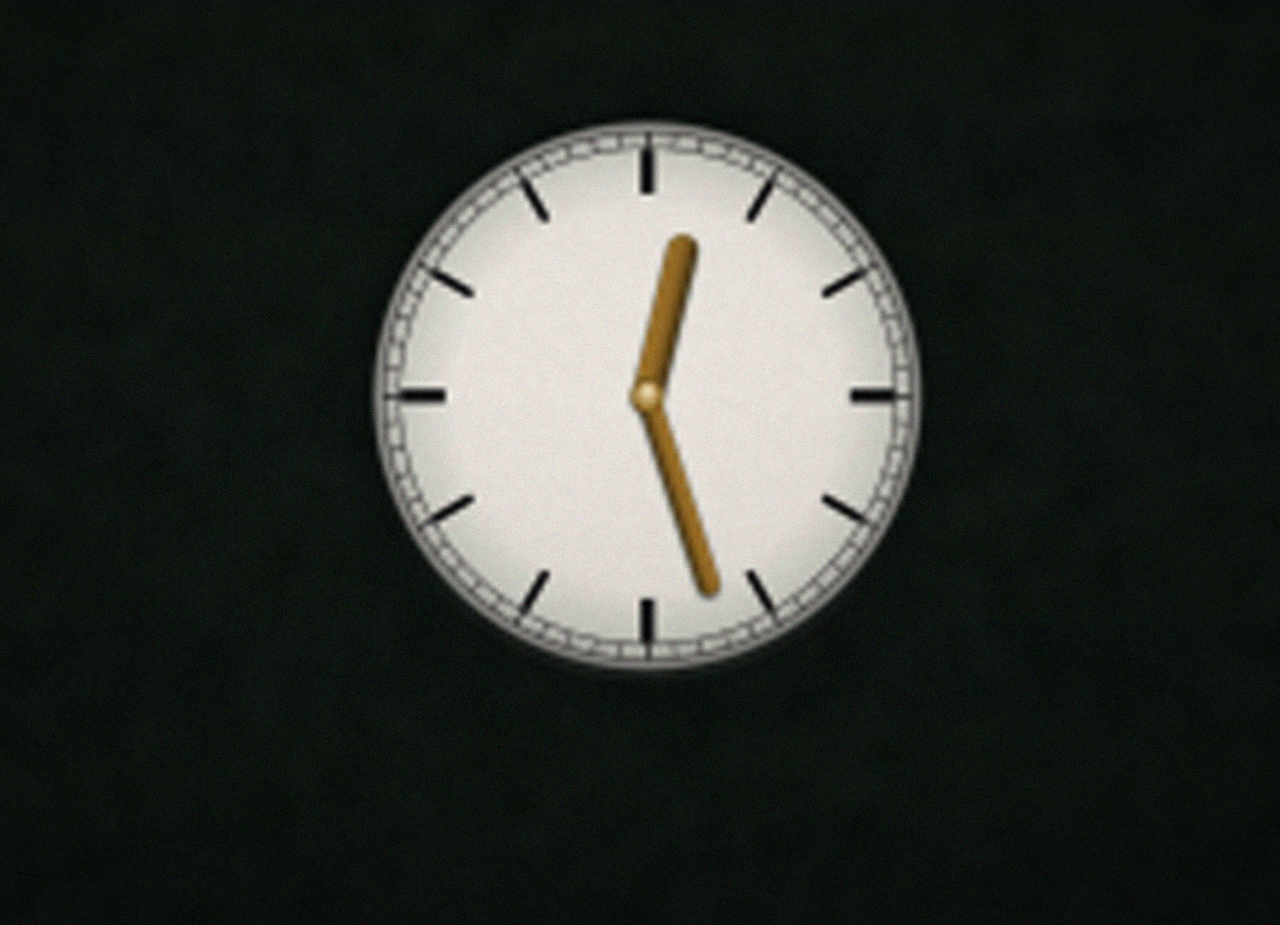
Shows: h=12 m=27
